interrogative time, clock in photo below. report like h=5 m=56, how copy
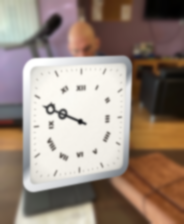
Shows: h=9 m=49
